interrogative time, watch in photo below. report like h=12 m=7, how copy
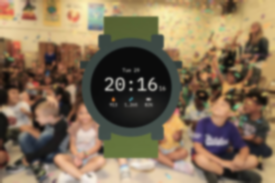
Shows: h=20 m=16
